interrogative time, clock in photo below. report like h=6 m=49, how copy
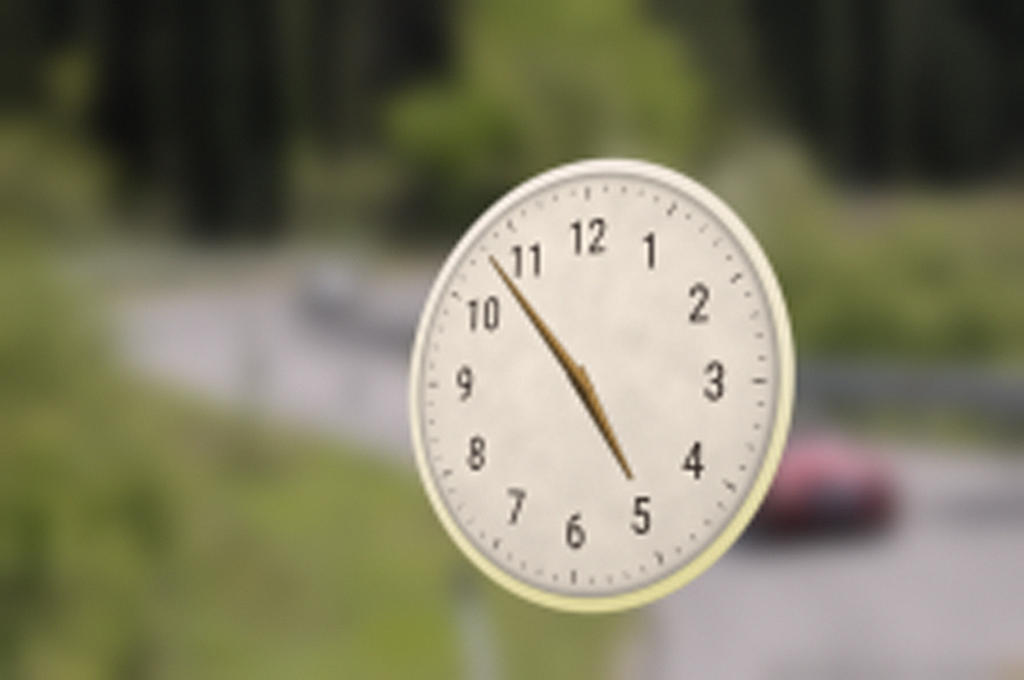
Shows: h=4 m=53
